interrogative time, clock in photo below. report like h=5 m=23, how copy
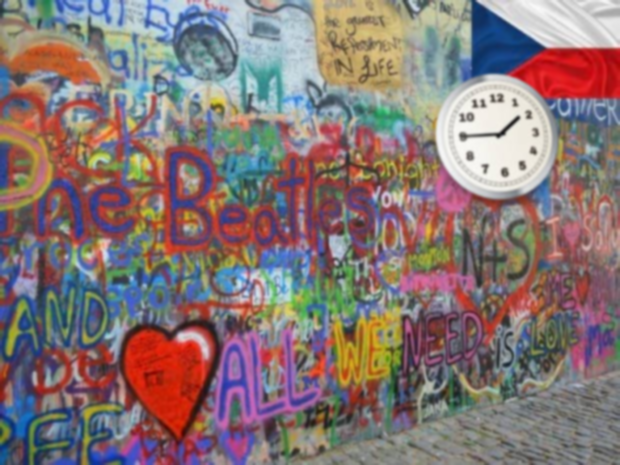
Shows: h=1 m=45
